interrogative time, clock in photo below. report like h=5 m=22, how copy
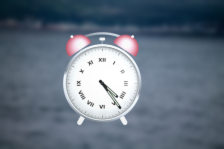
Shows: h=4 m=24
